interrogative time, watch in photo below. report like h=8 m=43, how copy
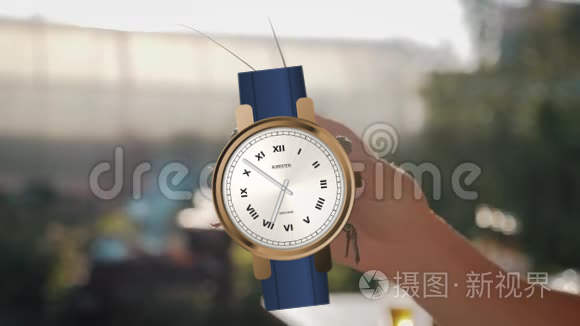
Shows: h=6 m=52
